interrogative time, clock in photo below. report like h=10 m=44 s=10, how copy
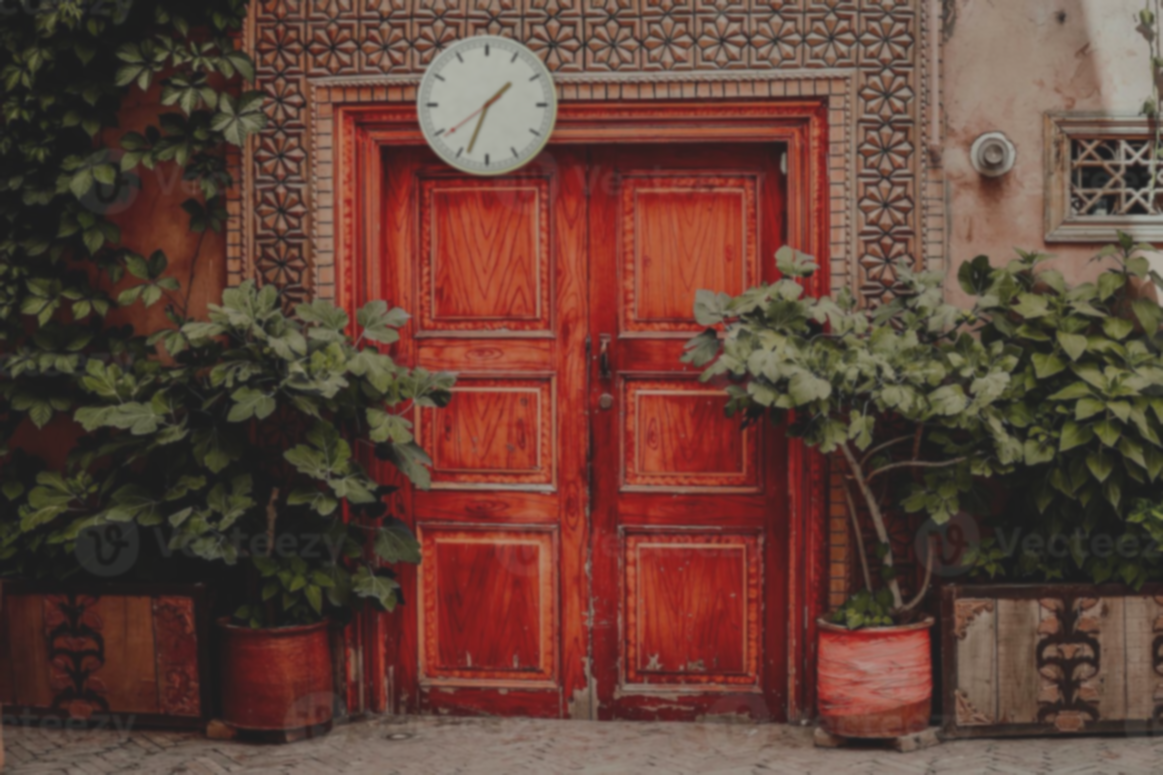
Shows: h=1 m=33 s=39
